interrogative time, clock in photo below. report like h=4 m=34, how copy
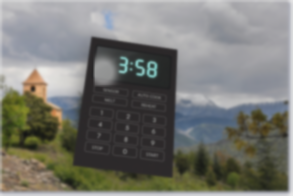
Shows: h=3 m=58
